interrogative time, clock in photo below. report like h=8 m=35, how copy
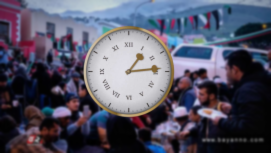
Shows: h=1 m=14
